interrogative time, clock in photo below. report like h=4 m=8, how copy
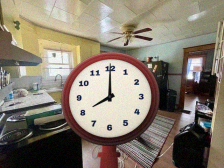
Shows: h=8 m=0
